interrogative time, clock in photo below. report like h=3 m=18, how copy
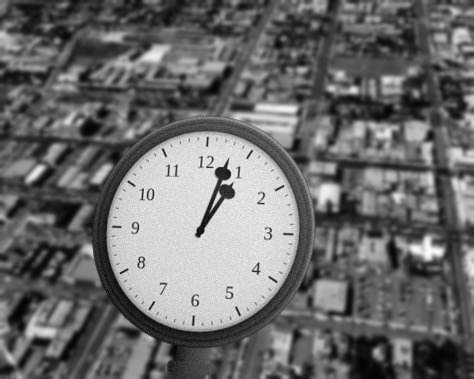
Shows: h=1 m=3
